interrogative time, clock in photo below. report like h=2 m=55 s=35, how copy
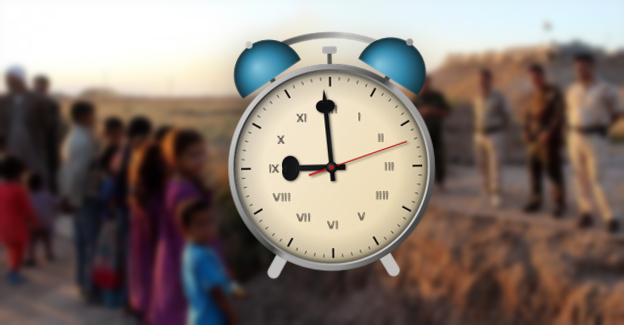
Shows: h=8 m=59 s=12
